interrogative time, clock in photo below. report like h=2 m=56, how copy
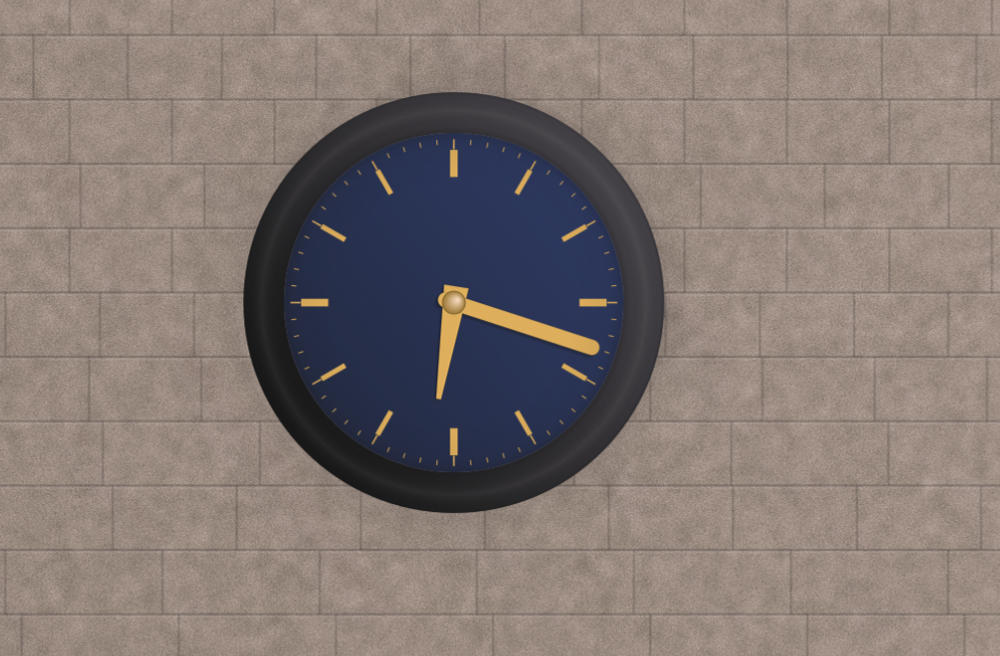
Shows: h=6 m=18
